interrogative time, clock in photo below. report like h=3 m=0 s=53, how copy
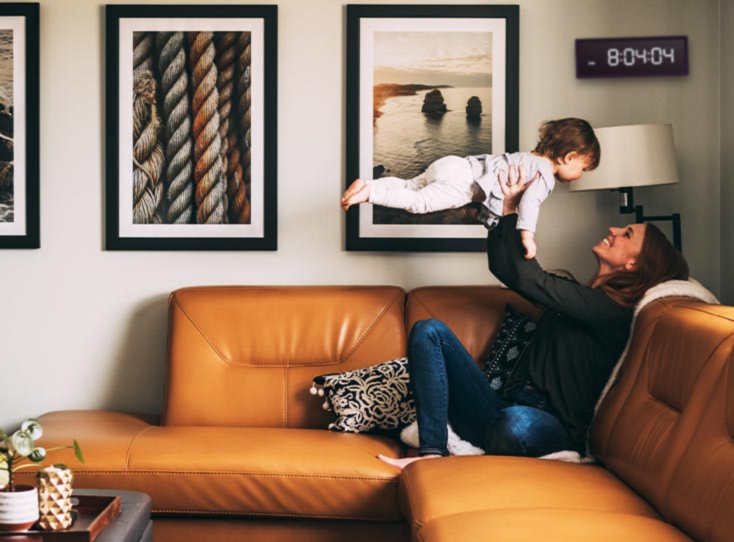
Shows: h=8 m=4 s=4
